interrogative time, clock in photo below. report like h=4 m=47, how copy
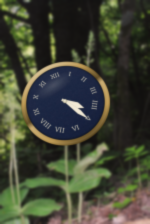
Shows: h=4 m=25
